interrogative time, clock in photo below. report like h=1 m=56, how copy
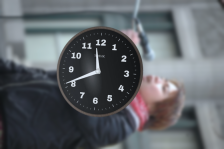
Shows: h=11 m=41
